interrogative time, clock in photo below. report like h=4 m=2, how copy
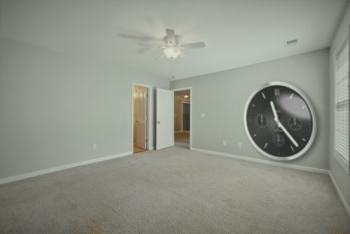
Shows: h=11 m=23
